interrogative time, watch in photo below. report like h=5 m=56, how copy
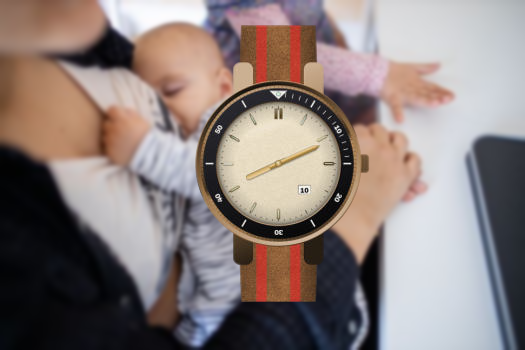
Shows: h=8 m=11
